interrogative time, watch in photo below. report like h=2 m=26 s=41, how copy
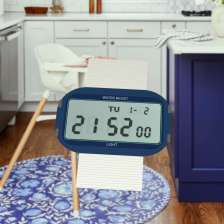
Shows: h=21 m=52 s=0
